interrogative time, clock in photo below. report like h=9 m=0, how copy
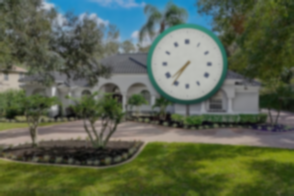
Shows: h=7 m=36
